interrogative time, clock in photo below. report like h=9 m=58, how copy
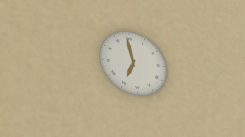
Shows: h=6 m=59
